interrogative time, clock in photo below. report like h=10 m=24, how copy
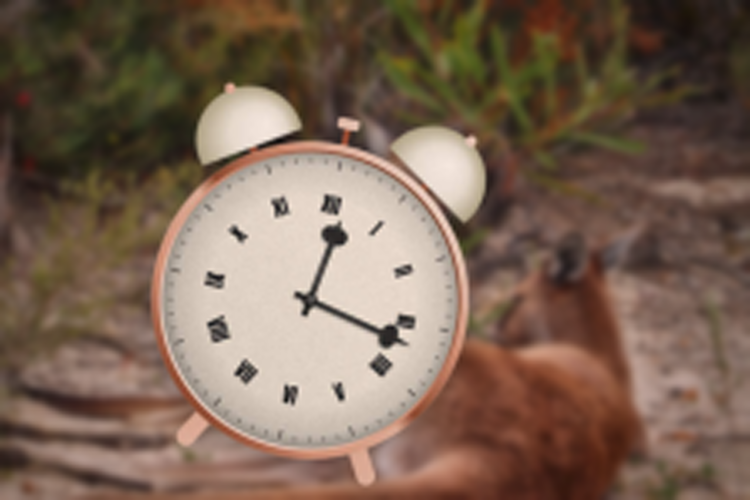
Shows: h=12 m=17
